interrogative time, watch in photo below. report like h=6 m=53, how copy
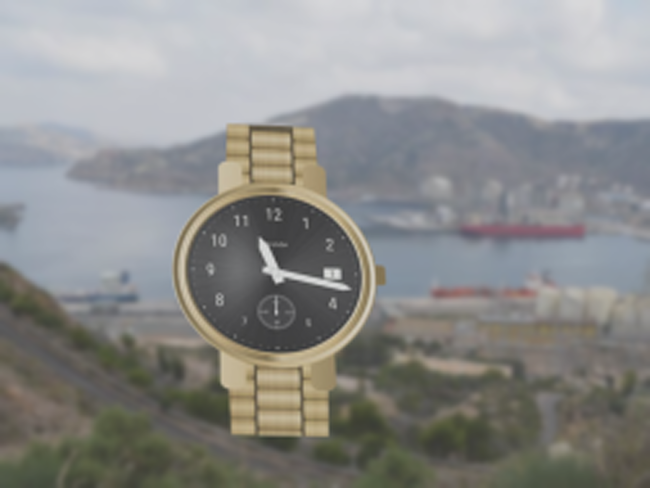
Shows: h=11 m=17
